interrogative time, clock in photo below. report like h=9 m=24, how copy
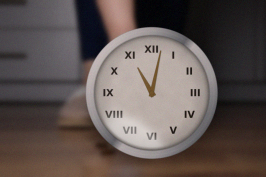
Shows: h=11 m=2
